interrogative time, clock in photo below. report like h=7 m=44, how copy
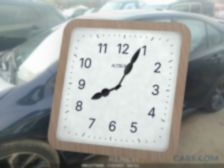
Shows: h=8 m=4
